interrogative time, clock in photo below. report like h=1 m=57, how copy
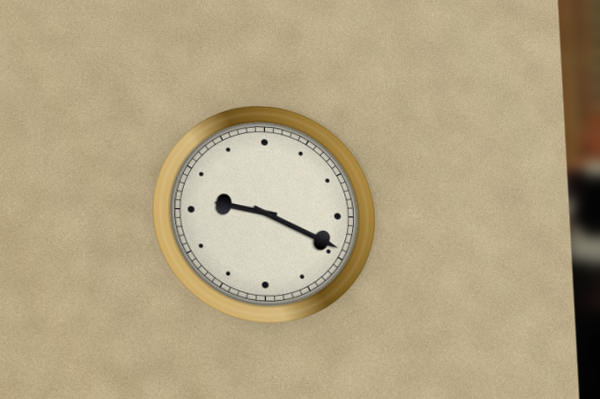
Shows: h=9 m=19
